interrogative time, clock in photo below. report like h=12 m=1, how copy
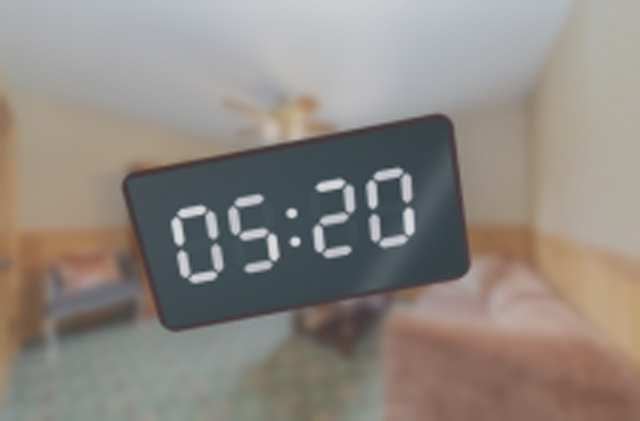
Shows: h=5 m=20
